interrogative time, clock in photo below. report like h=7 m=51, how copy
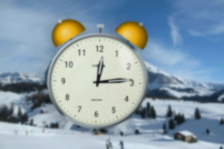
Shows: h=12 m=14
